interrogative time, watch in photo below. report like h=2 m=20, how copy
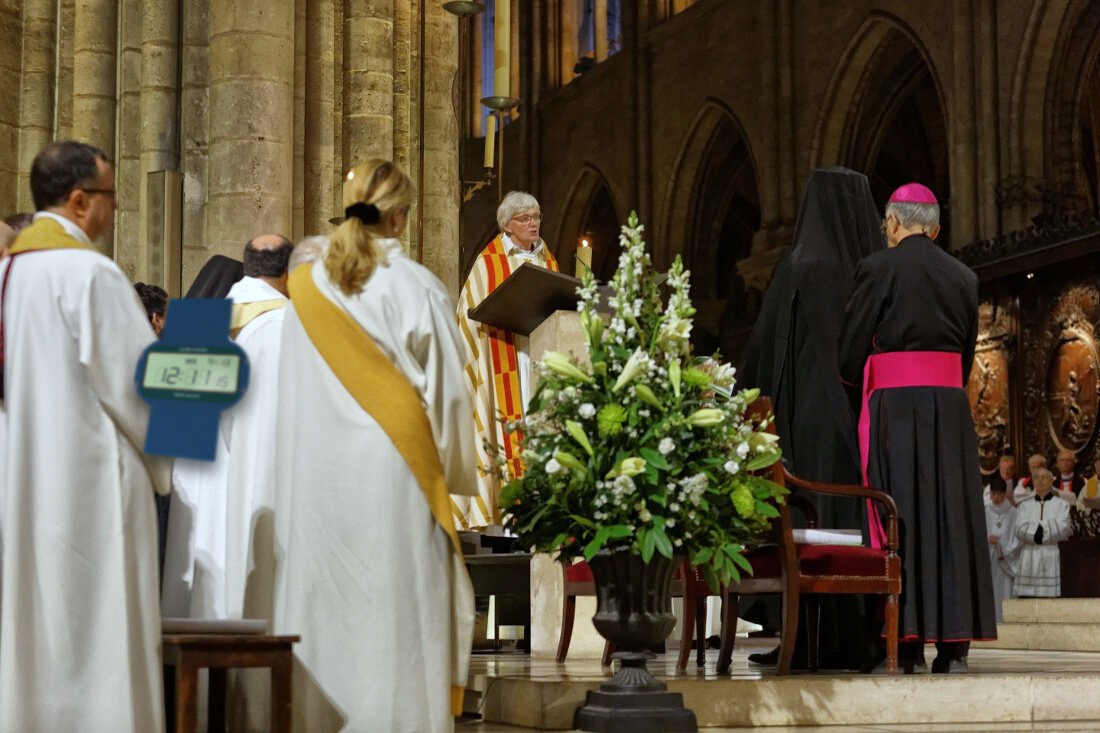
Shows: h=12 m=11
